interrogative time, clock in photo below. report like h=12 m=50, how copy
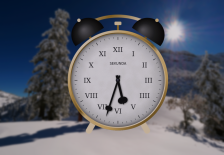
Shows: h=5 m=33
